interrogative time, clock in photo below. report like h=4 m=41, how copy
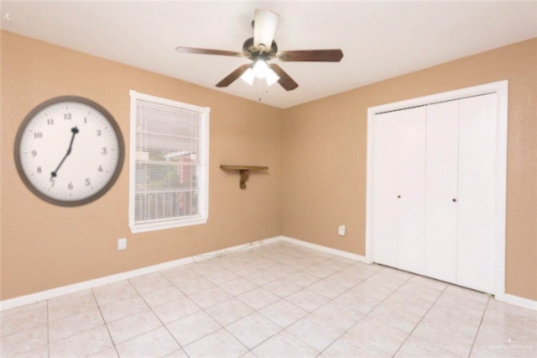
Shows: h=12 m=36
